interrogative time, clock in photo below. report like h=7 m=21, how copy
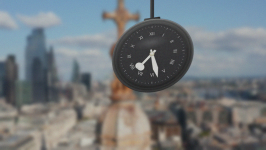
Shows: h=7 m=28
